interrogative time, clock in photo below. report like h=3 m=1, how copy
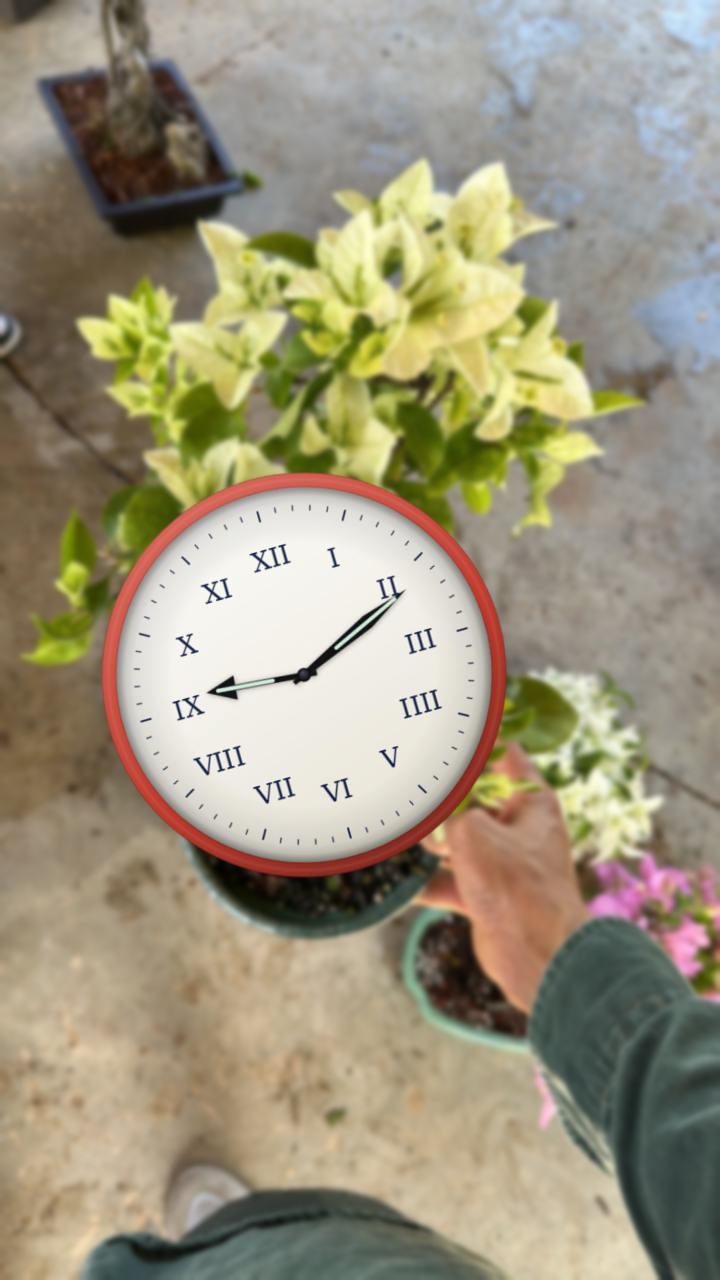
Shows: h=9 m=11
